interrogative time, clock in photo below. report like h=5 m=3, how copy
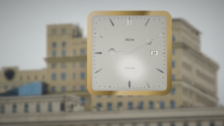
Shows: h=9 m=10
